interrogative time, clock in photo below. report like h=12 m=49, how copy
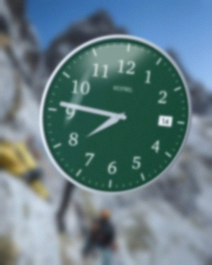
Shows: h=7 m=46
